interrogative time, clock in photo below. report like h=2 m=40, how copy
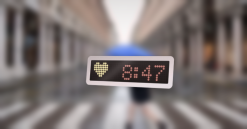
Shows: h=8 m=47
